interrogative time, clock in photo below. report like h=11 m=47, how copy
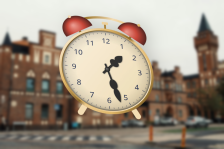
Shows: h=1 m=27
